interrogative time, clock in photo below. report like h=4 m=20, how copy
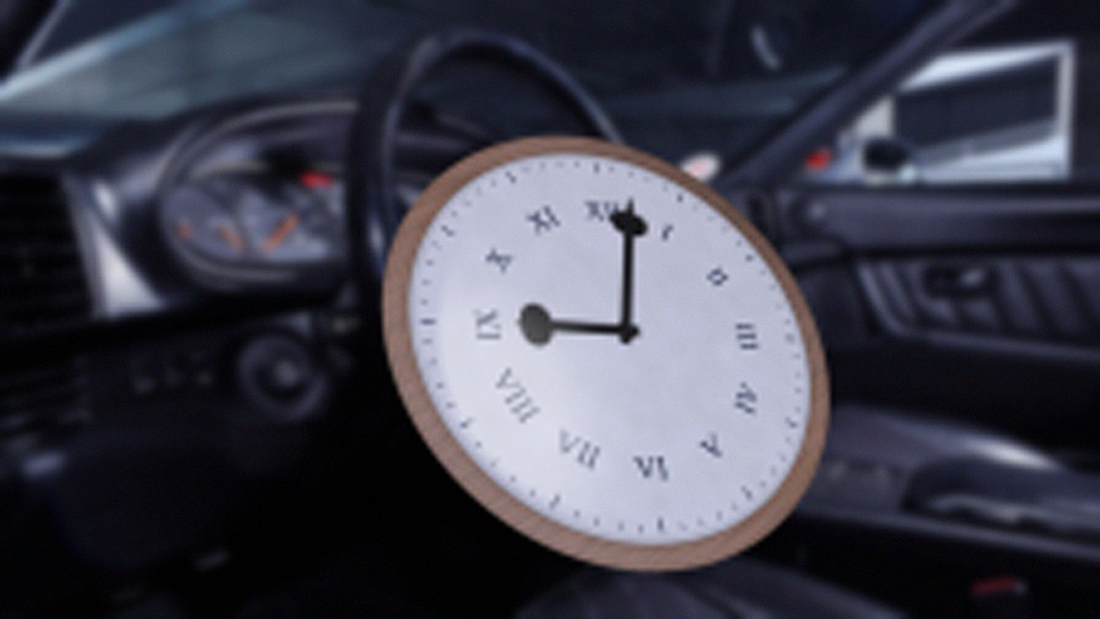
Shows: h=9 m=2
